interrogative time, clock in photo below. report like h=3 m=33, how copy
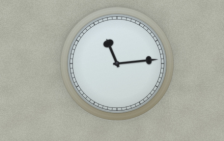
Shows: h=11 m=14
